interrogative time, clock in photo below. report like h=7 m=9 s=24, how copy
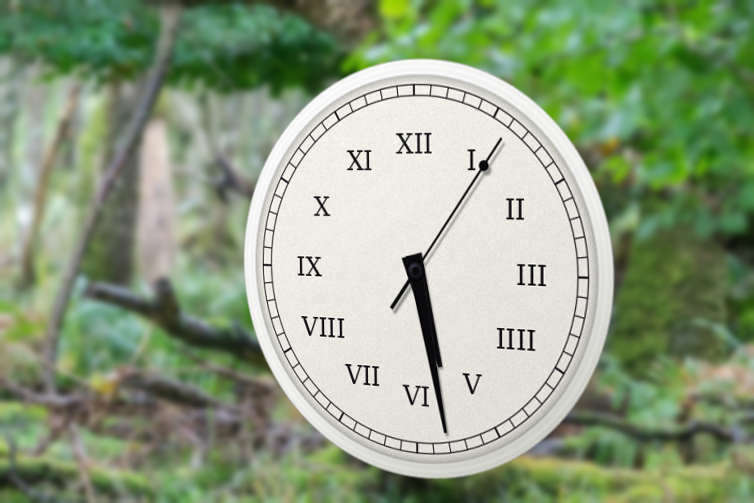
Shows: h=5 m=28 s=6
